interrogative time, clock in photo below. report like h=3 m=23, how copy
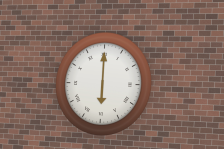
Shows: h=6 m=0
